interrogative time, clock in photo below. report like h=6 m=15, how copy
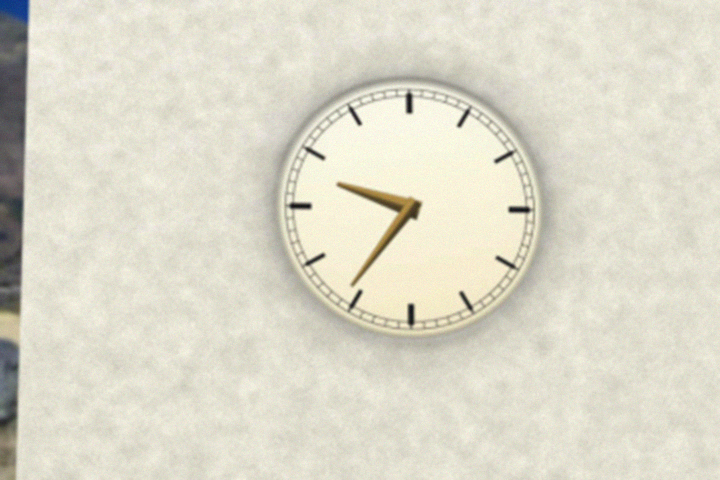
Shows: h=9 m=36
